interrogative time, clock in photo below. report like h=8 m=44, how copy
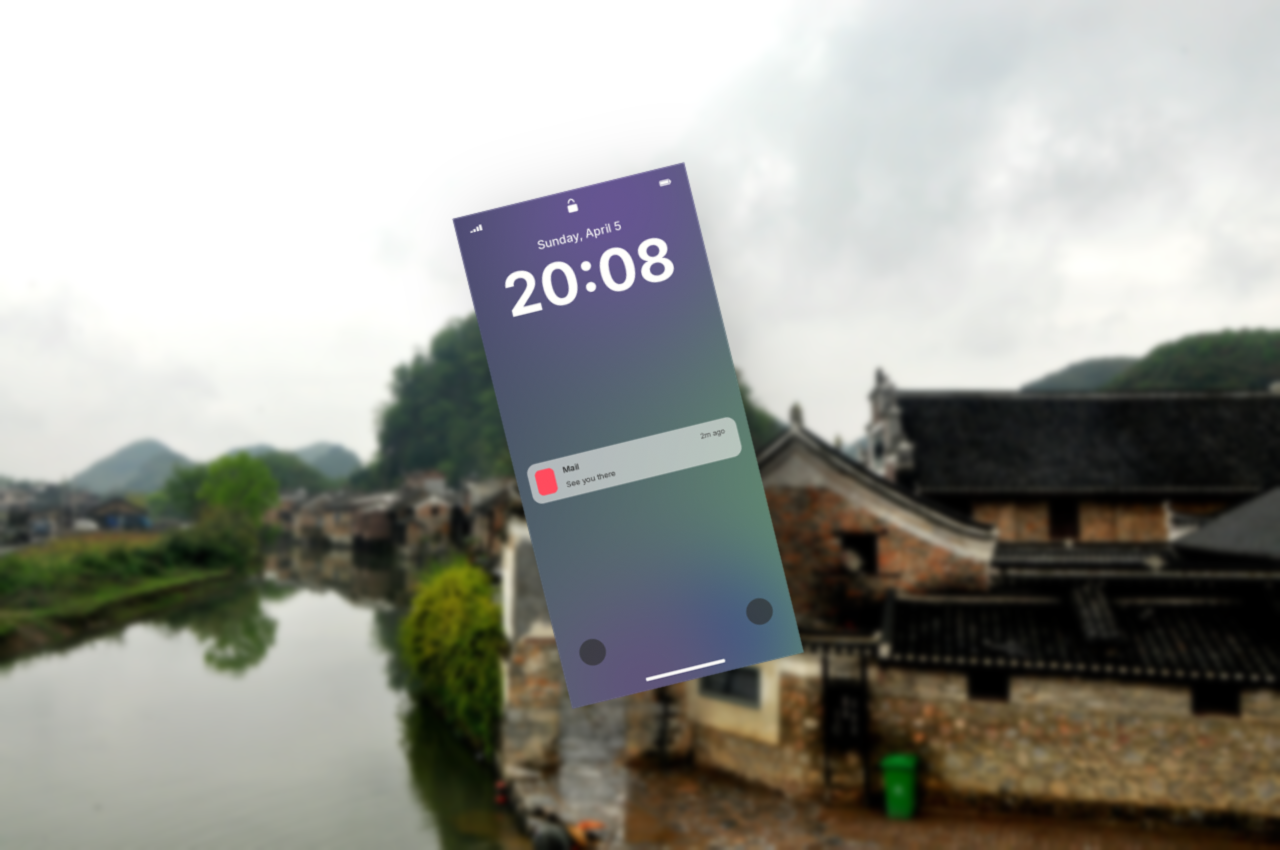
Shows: h=20 m=8
